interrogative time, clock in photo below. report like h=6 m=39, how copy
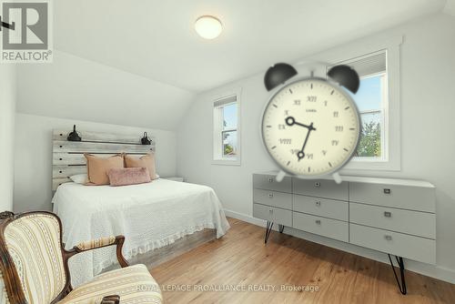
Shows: h=9 m=33
